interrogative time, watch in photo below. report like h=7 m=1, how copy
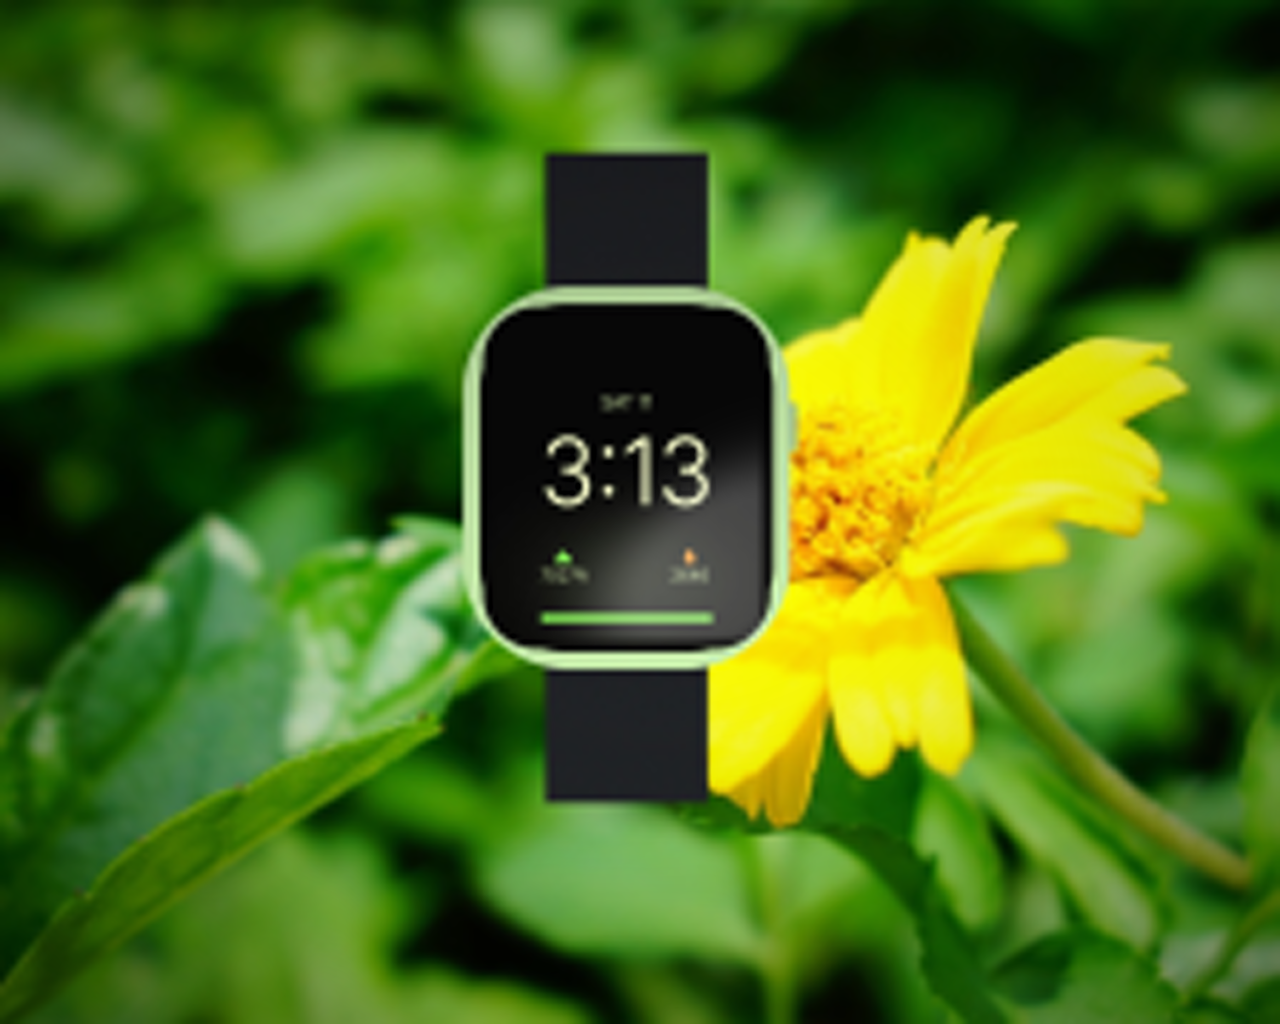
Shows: h=3 m=13
